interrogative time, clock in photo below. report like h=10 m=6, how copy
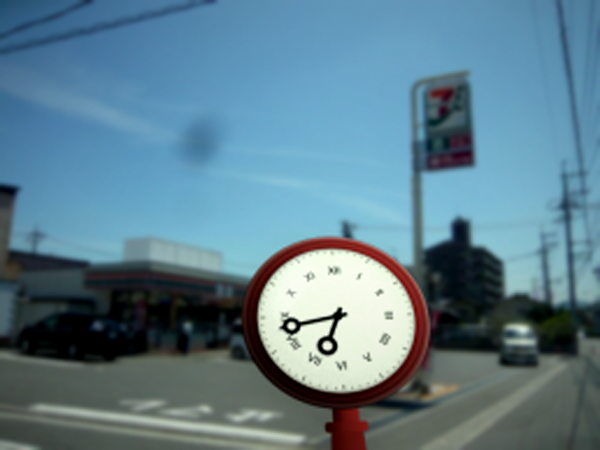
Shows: h=6 m=43
